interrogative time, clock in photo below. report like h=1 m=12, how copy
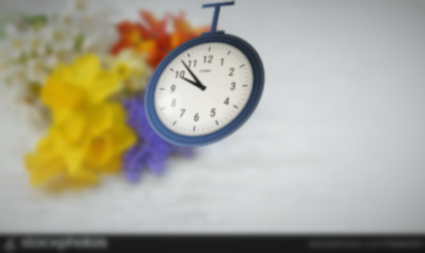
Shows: h=9 m=53
